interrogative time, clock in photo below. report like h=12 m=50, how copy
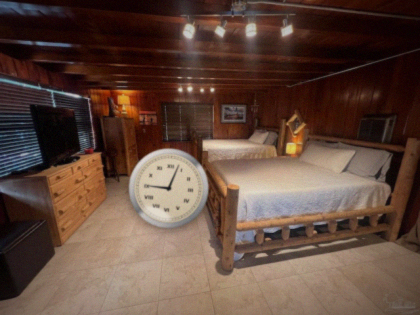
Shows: h=9 m=3
